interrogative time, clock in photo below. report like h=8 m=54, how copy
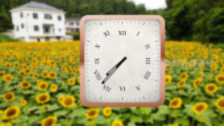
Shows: h=7 m=37
